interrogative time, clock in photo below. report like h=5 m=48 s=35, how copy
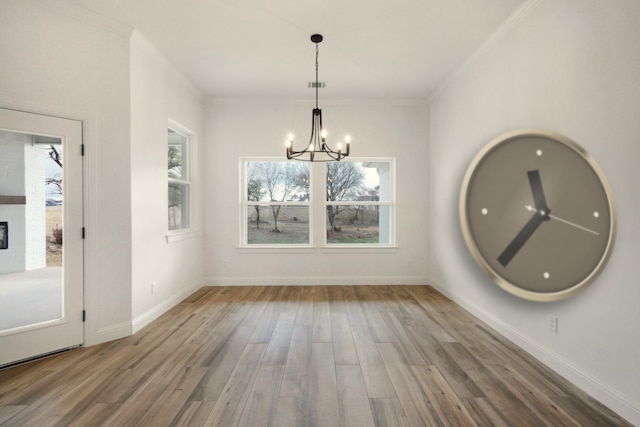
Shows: h=11 m=37 s=18
